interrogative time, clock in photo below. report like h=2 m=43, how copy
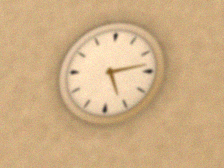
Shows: h=5 m=13
